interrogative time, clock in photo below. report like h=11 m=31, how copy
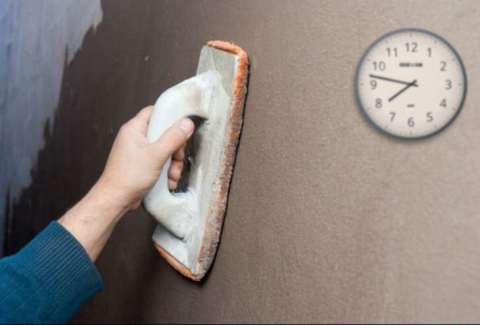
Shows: h=7 m=47
